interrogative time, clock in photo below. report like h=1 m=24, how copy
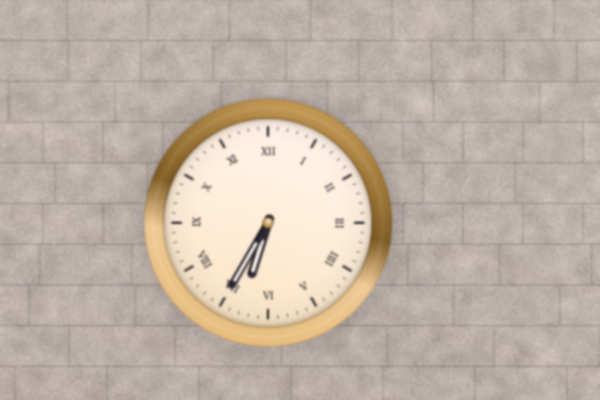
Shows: h=6 m=35
